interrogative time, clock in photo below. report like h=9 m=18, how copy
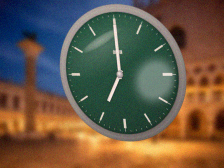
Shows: h=7 m=0
